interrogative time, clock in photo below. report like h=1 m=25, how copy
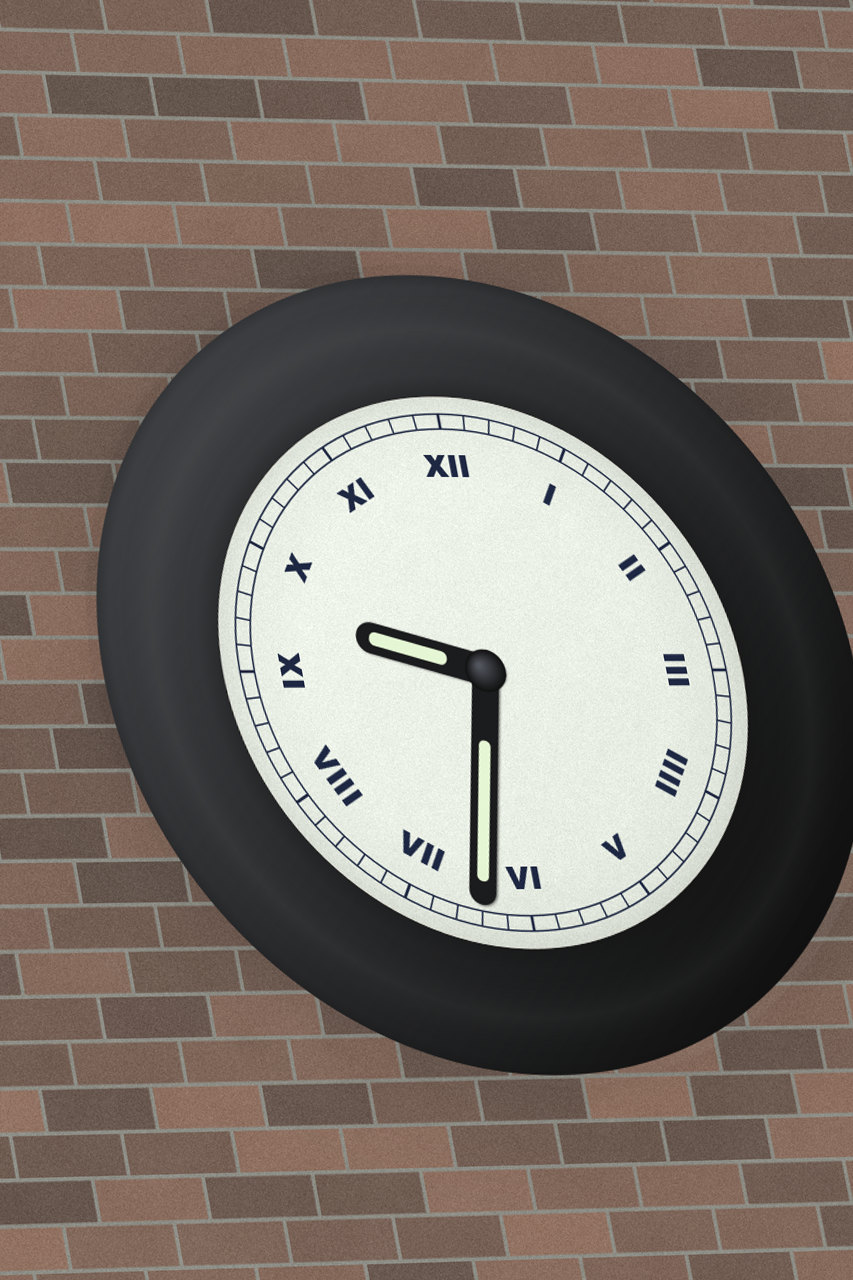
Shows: h=9 m=32
